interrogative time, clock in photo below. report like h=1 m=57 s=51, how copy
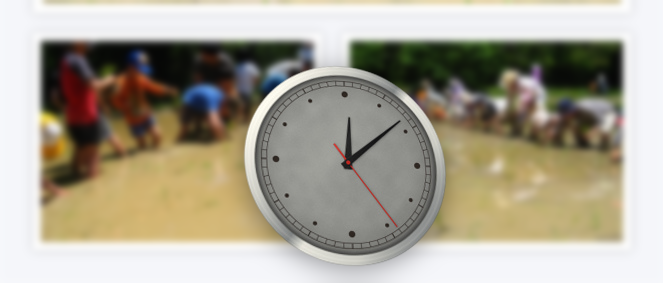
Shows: h=12 m=8 s=24
